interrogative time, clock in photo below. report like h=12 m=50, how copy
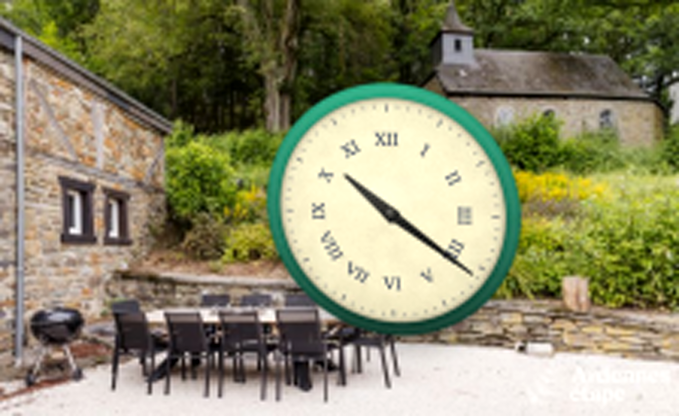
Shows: h=10 m=21
